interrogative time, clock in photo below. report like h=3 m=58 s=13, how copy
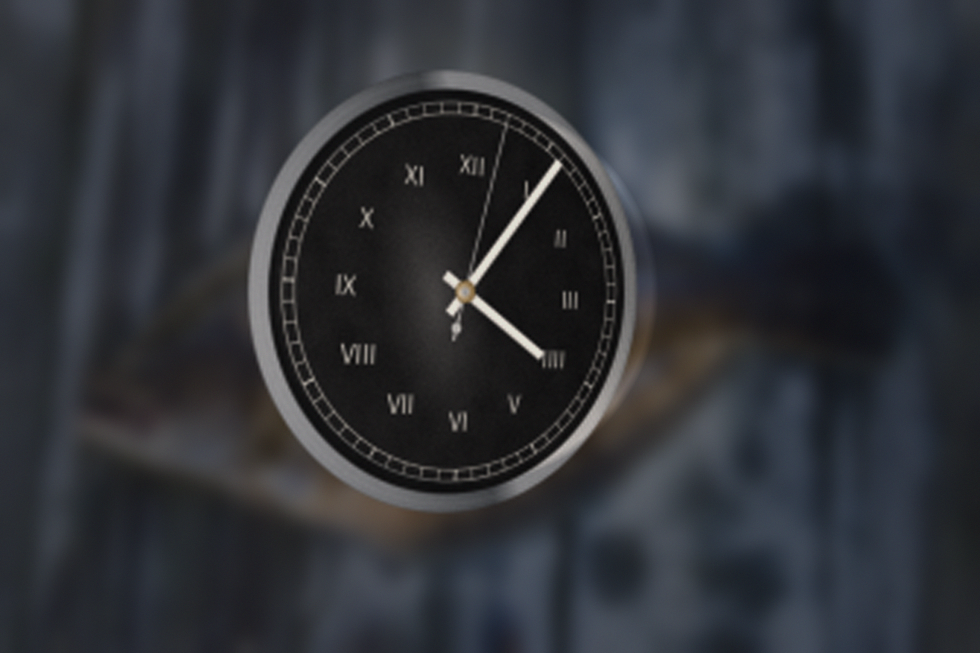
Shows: h=4 m=6 s=2
